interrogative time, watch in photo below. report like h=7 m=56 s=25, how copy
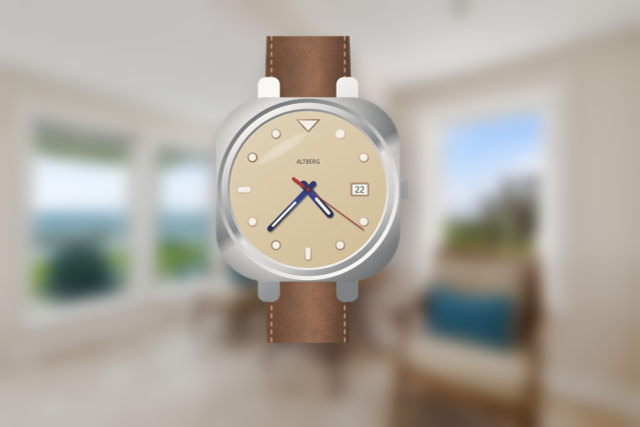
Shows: h=4 m=37 s=21
